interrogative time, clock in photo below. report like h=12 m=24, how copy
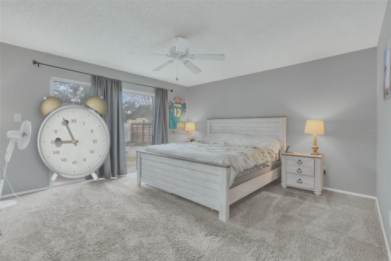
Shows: h=8 m=56
